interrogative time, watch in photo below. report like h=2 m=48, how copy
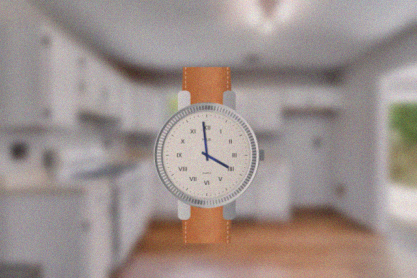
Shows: h=3 m=59
